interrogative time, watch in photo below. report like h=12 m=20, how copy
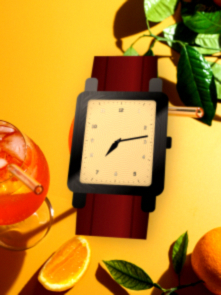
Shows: h=7 m=13
